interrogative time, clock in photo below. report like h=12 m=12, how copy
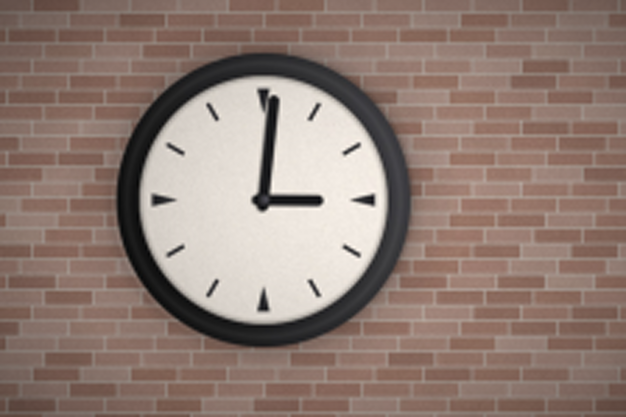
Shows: h=3 m=1
